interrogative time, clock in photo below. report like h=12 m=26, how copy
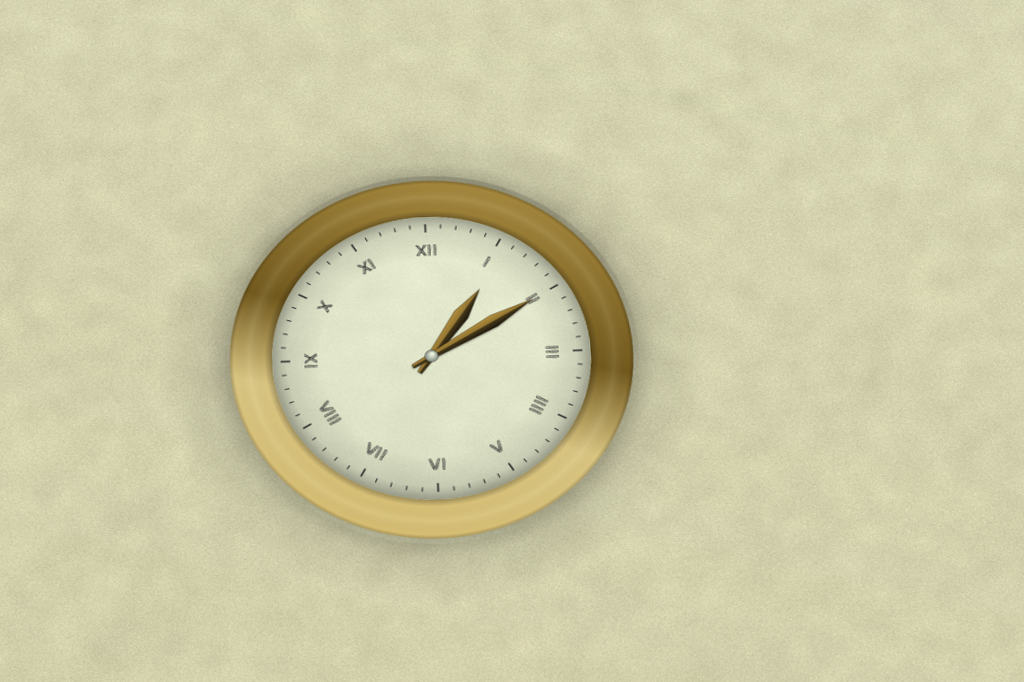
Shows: h=1 m=10
